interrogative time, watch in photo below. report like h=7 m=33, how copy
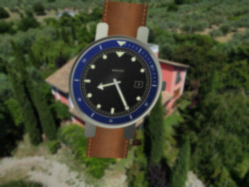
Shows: h=8 m=25
